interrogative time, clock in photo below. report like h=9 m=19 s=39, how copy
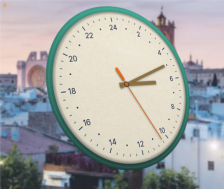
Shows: h=6 m=12 s=26
